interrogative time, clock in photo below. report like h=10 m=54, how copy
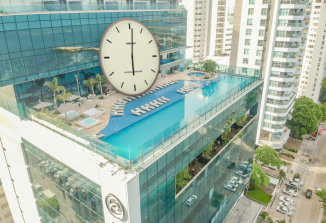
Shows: h=6 m=1
